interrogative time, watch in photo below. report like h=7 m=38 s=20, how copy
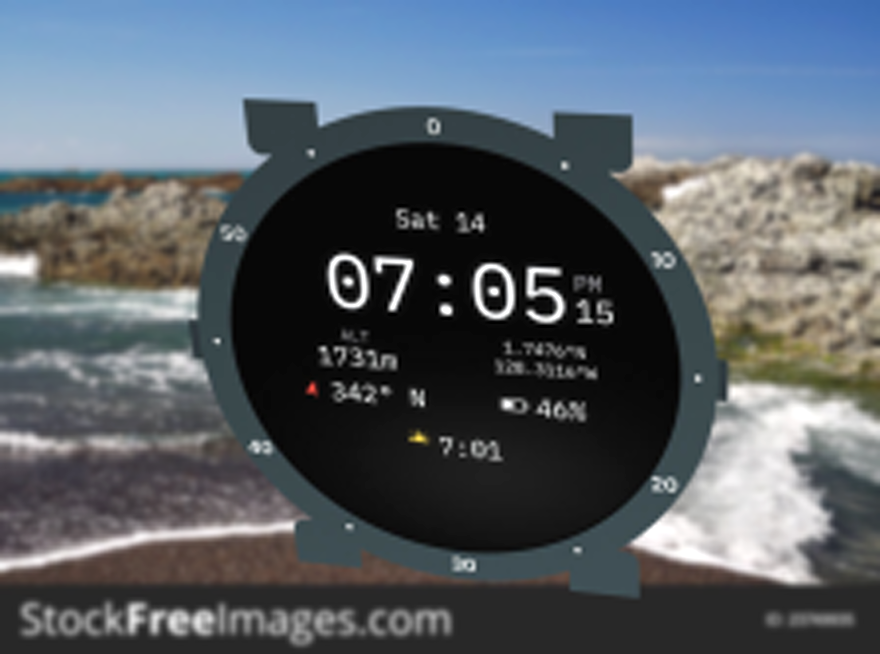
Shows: h=7 m=5 s=15
